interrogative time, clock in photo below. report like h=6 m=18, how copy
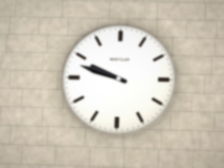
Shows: h=9 m=48
